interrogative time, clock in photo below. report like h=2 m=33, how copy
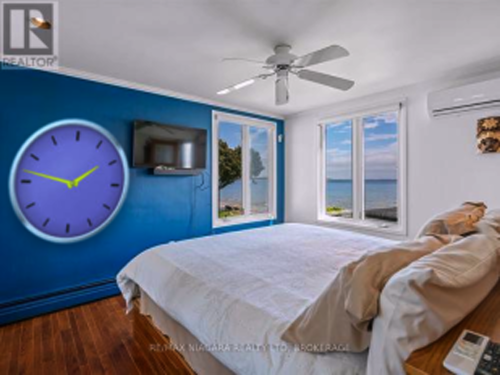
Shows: h=1 m=47
